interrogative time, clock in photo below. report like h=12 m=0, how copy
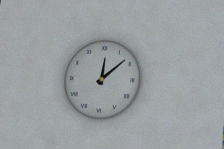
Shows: h=12 m=8
